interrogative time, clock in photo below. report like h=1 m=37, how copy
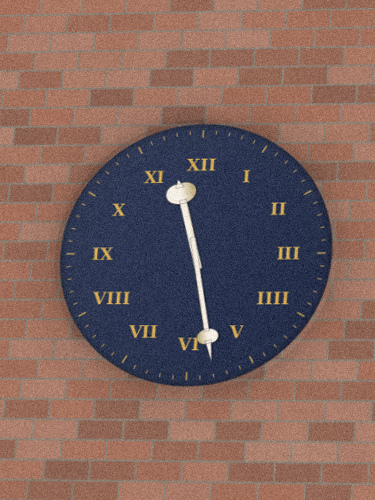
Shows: h=11 m=28
